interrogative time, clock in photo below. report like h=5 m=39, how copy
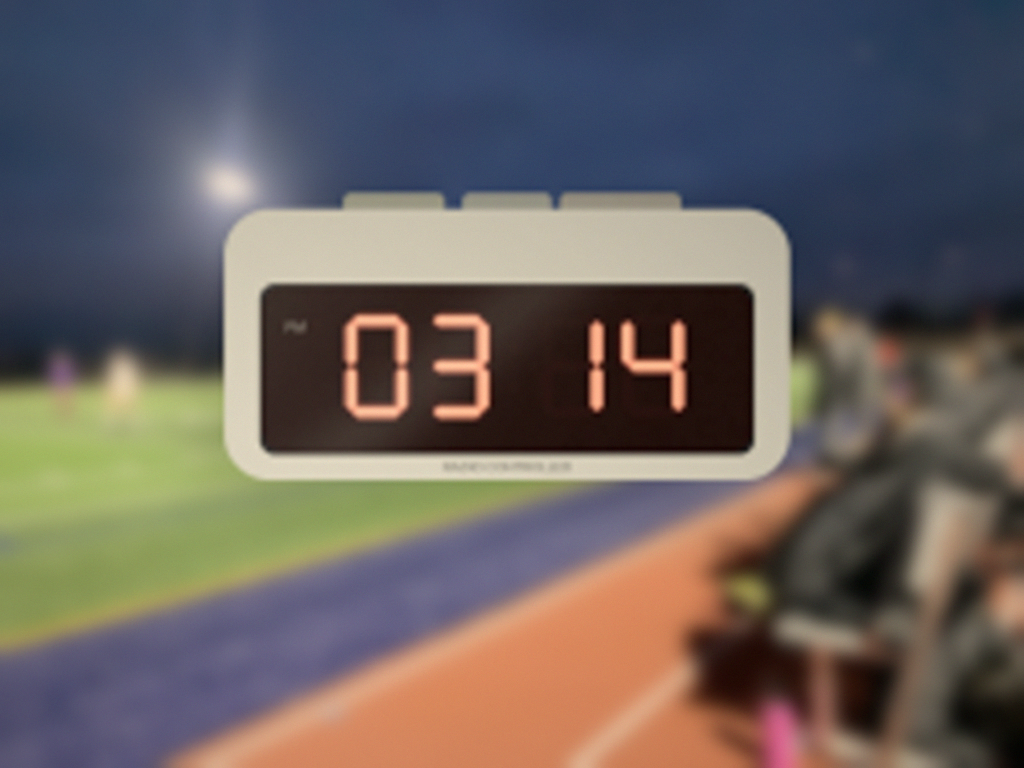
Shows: h=3 m=14
